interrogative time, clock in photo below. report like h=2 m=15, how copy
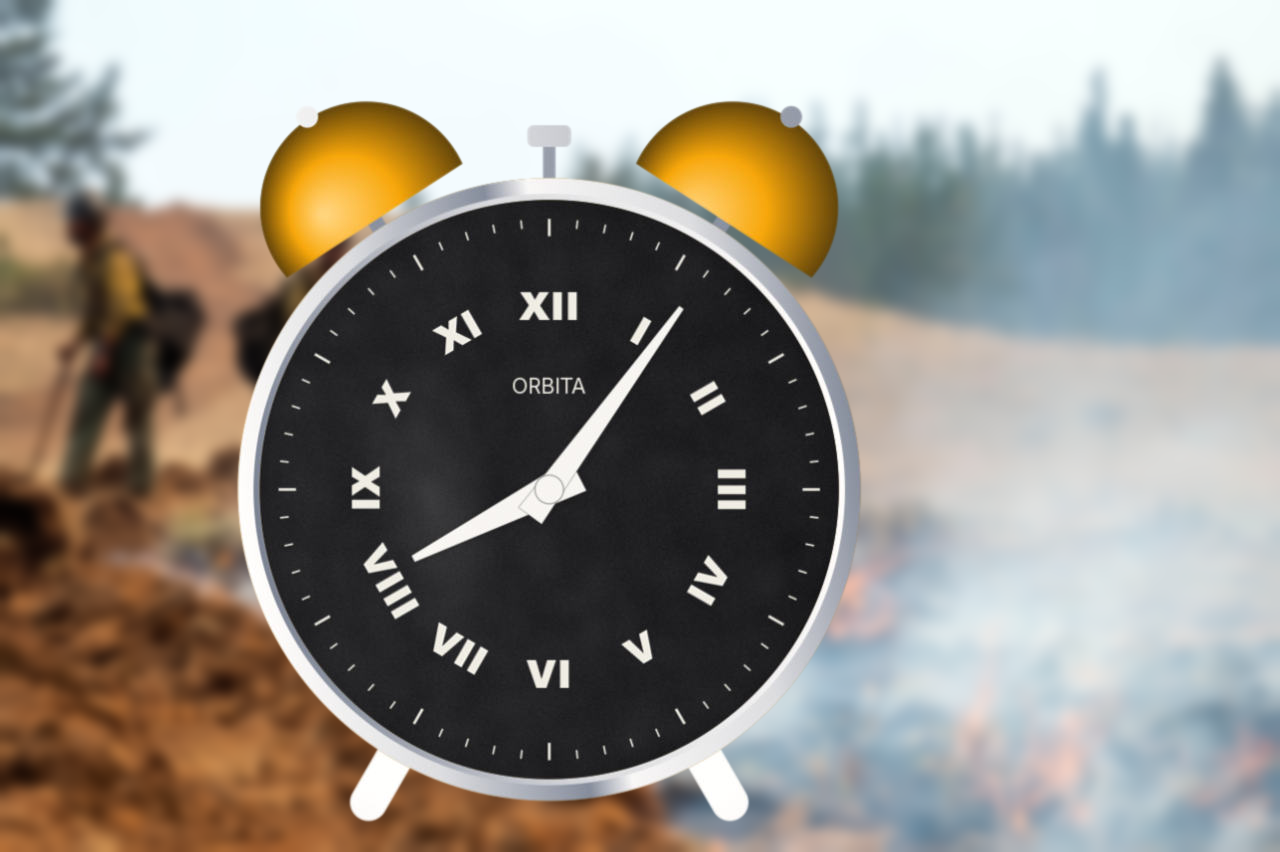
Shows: h=8 m=6
